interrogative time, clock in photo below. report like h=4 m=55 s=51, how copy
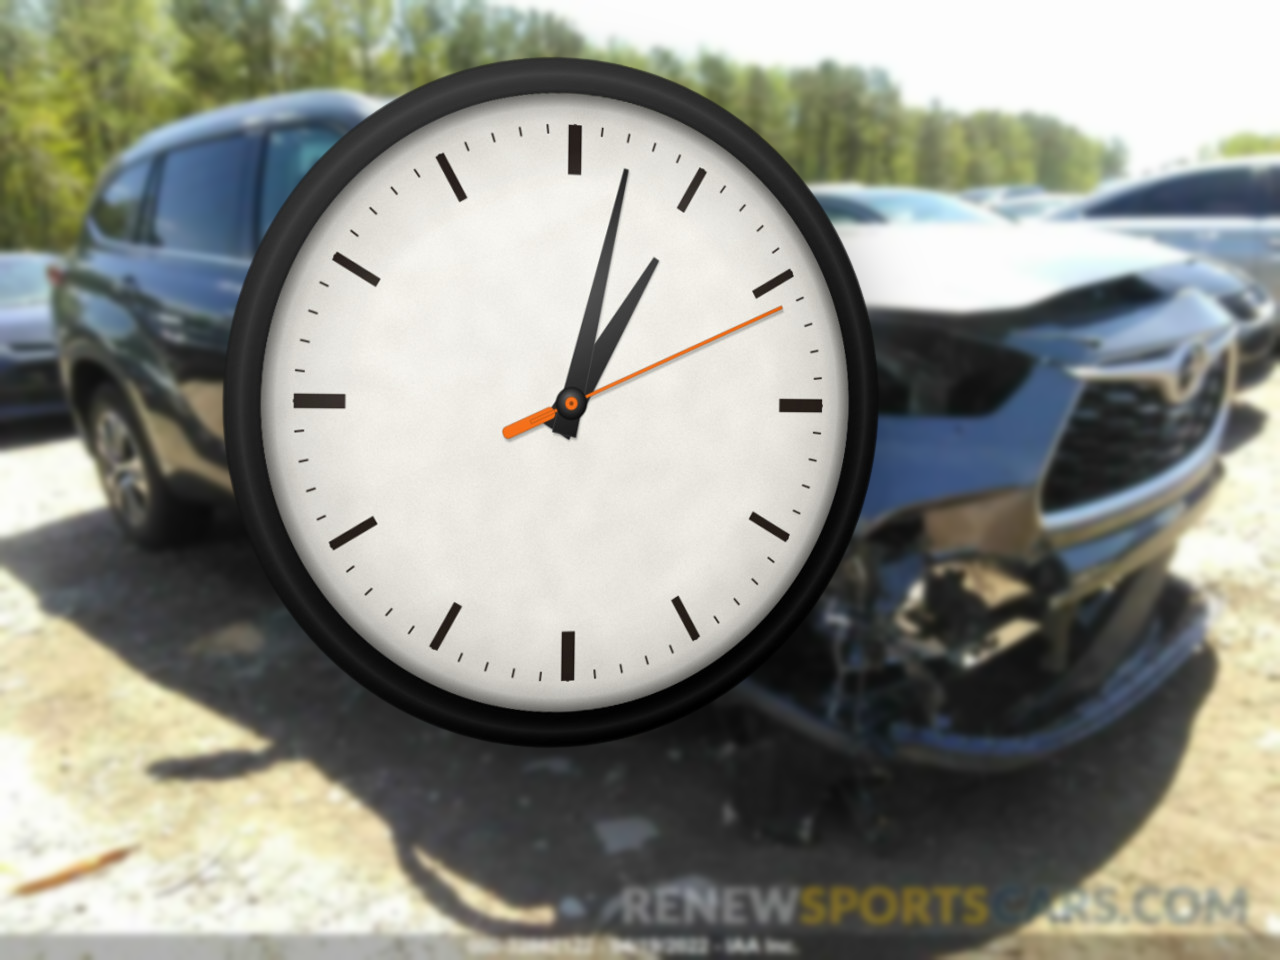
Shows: h=1 m=2 s=11
